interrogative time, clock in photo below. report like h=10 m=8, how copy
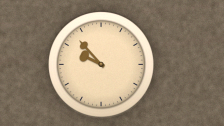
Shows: h=9 m=53
